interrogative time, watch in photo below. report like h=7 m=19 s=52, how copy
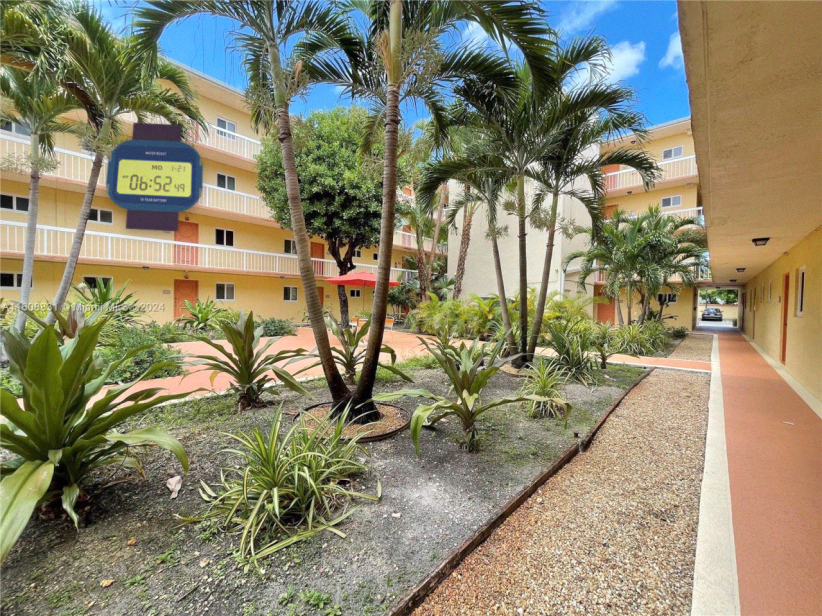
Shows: h=6 m=52 s=49
